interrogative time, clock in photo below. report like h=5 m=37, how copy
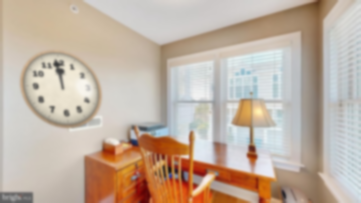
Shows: h=11 m=59
